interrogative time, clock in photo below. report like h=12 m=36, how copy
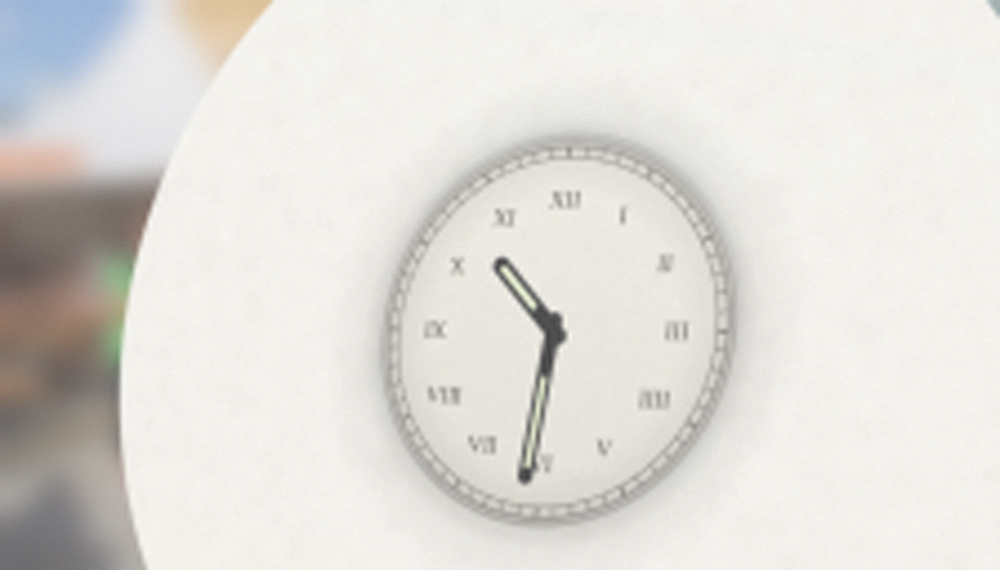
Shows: h=10 m=31
